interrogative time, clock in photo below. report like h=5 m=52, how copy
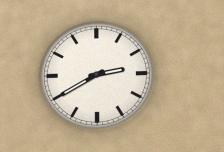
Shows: h=2 m=40
